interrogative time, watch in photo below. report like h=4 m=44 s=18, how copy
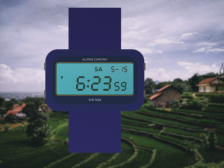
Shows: h=6 m=23 s=59
